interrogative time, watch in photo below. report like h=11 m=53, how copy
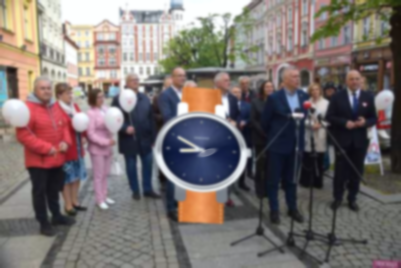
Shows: h=8 m=50
